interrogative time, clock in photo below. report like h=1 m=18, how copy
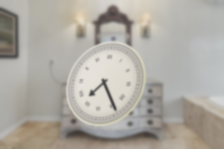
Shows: h=7 m=24
